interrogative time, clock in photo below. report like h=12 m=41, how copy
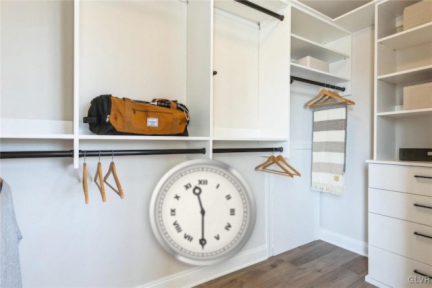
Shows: h=11 m=30
